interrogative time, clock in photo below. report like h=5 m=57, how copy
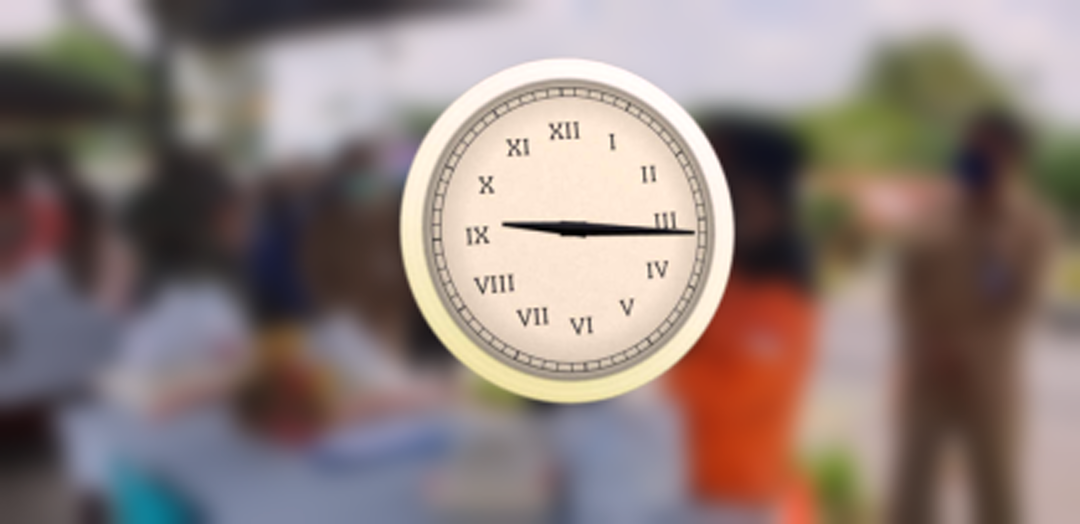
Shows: h=9 m=16
